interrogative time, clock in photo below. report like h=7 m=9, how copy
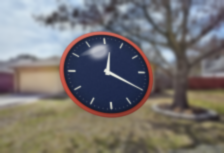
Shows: h=12 m=20
